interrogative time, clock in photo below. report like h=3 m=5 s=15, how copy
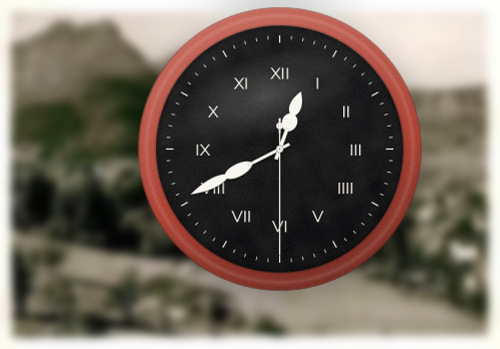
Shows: h=12 m=40 s=30
